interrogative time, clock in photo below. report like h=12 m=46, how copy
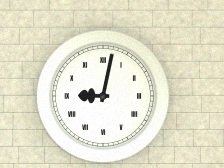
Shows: h=9 m=2
